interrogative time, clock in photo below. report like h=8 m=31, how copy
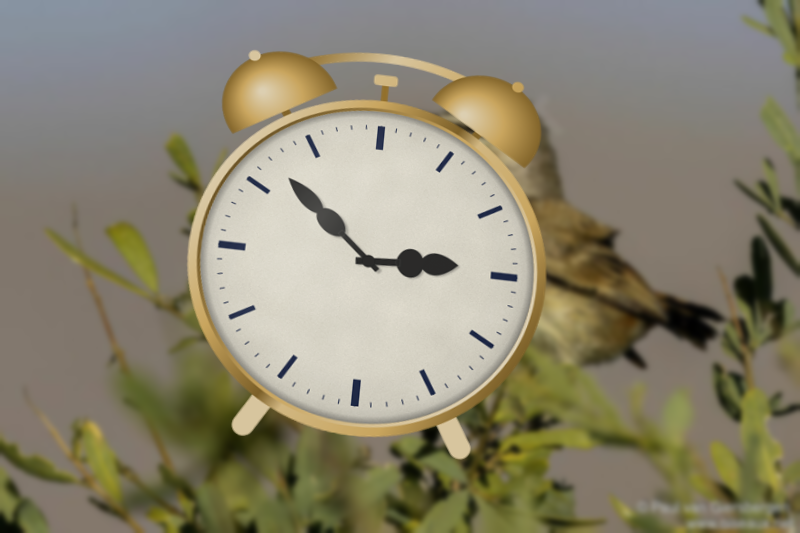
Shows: h=2 m=52
